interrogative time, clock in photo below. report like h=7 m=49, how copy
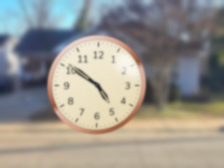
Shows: h=4 m=51
